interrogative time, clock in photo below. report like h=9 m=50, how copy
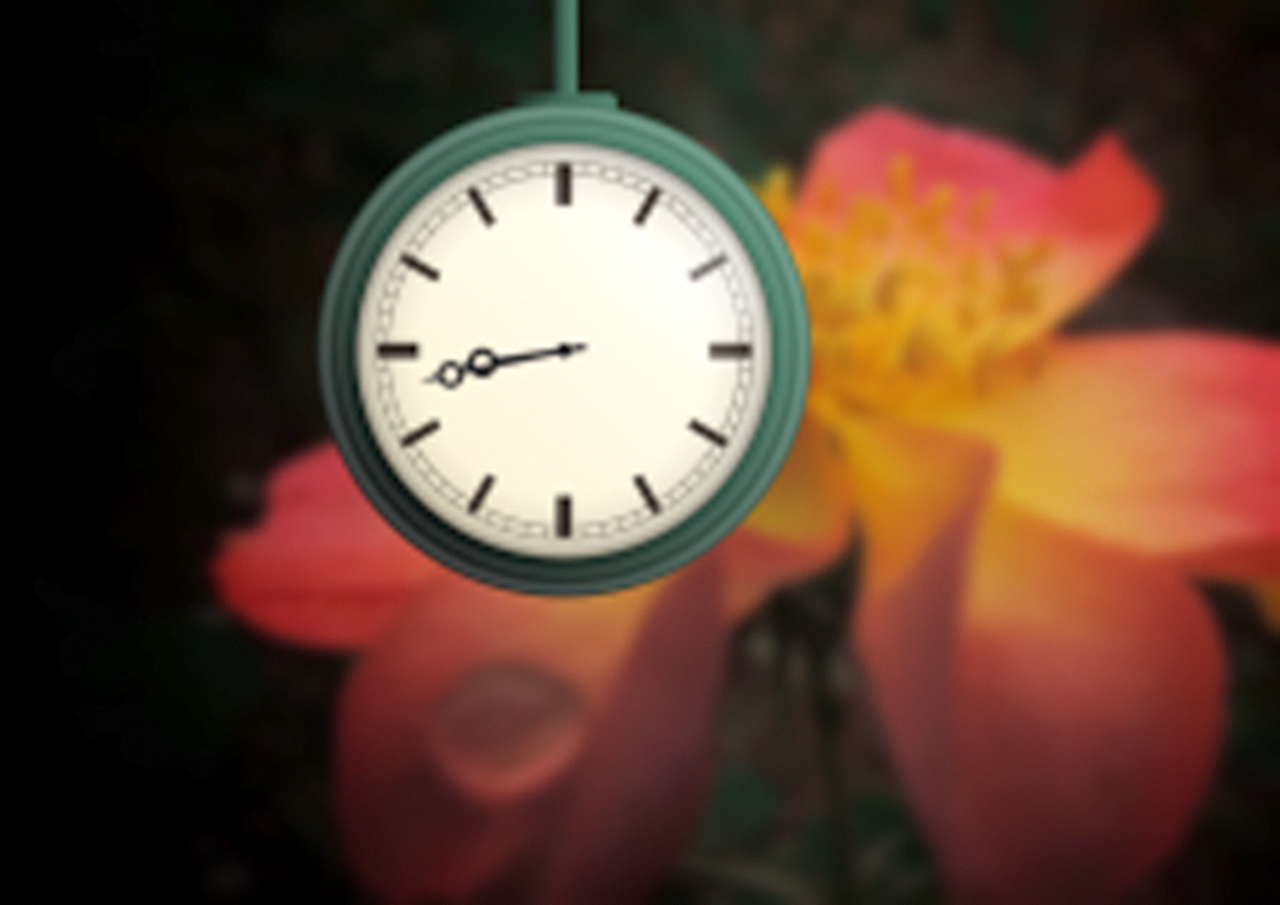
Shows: h=8 m=43
